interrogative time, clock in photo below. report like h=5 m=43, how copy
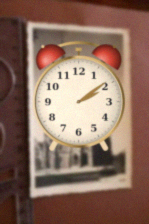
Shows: h=2 m=9
